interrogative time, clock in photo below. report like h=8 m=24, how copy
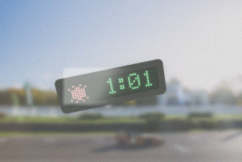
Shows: h=1 m=1
